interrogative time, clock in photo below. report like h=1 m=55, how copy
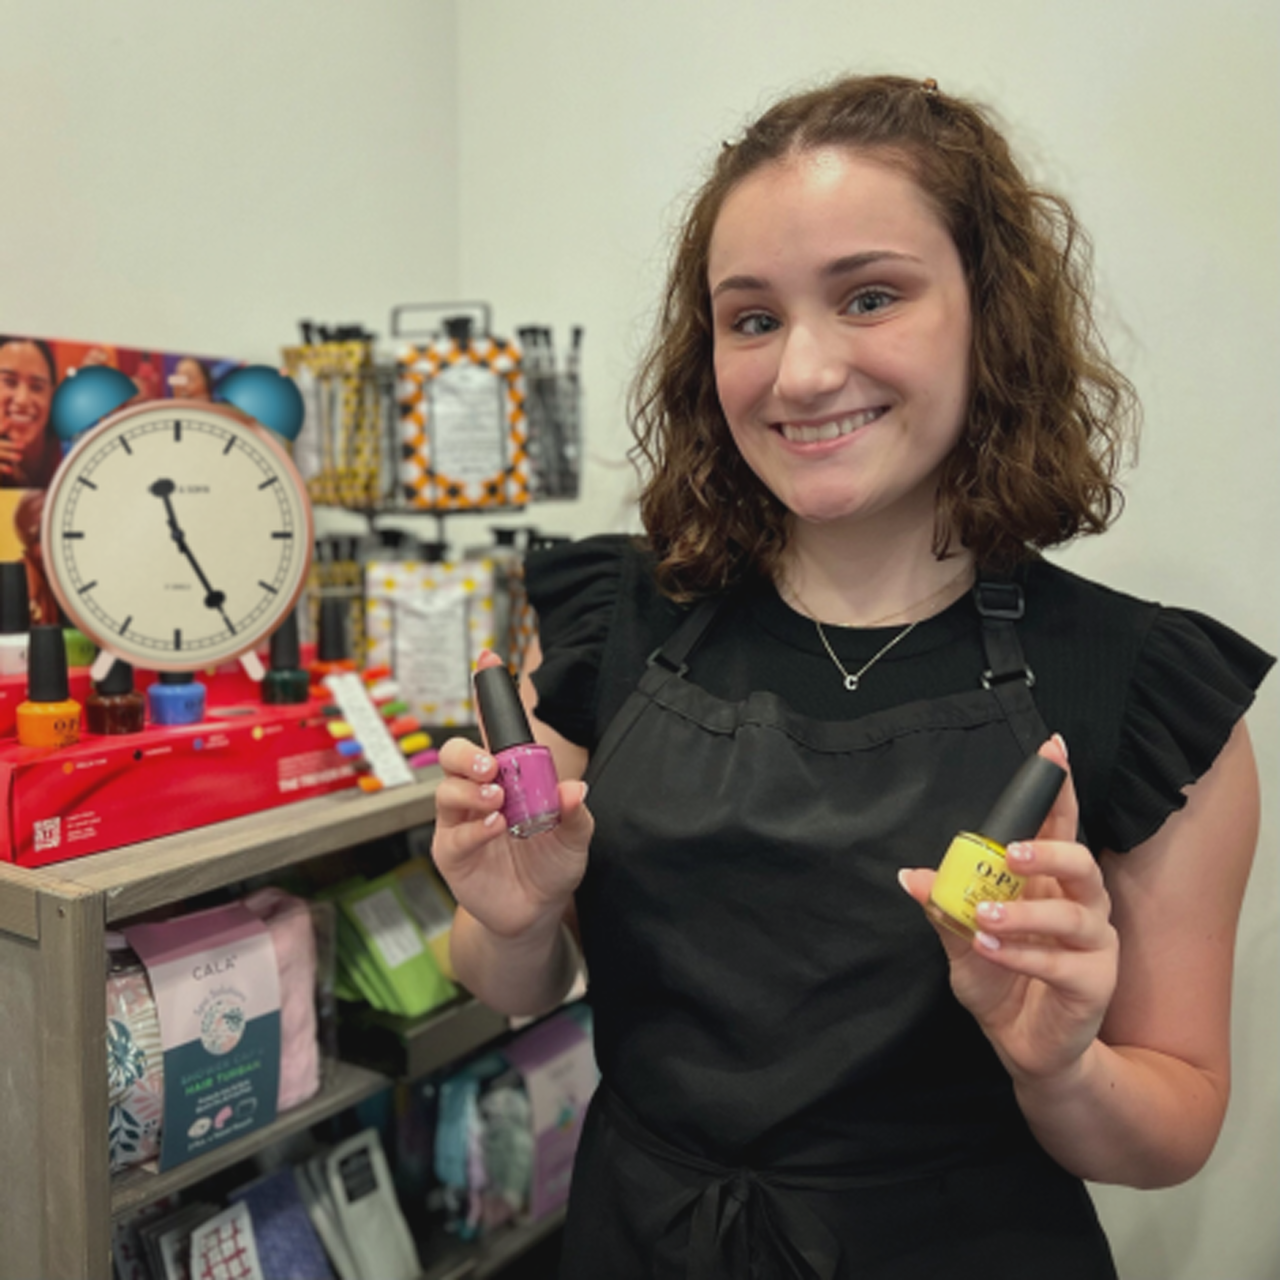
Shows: h=11 m=25
